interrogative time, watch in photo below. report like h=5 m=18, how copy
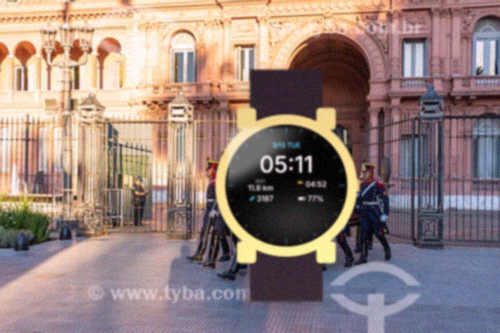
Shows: h=5 m=11
